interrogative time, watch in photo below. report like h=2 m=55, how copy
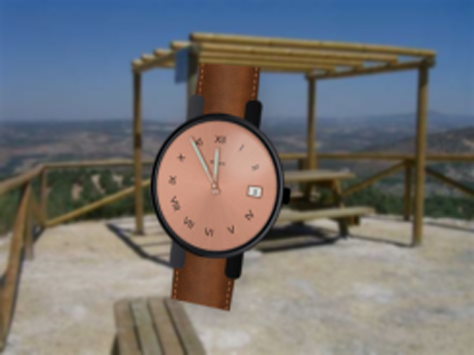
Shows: h=11 m=54
